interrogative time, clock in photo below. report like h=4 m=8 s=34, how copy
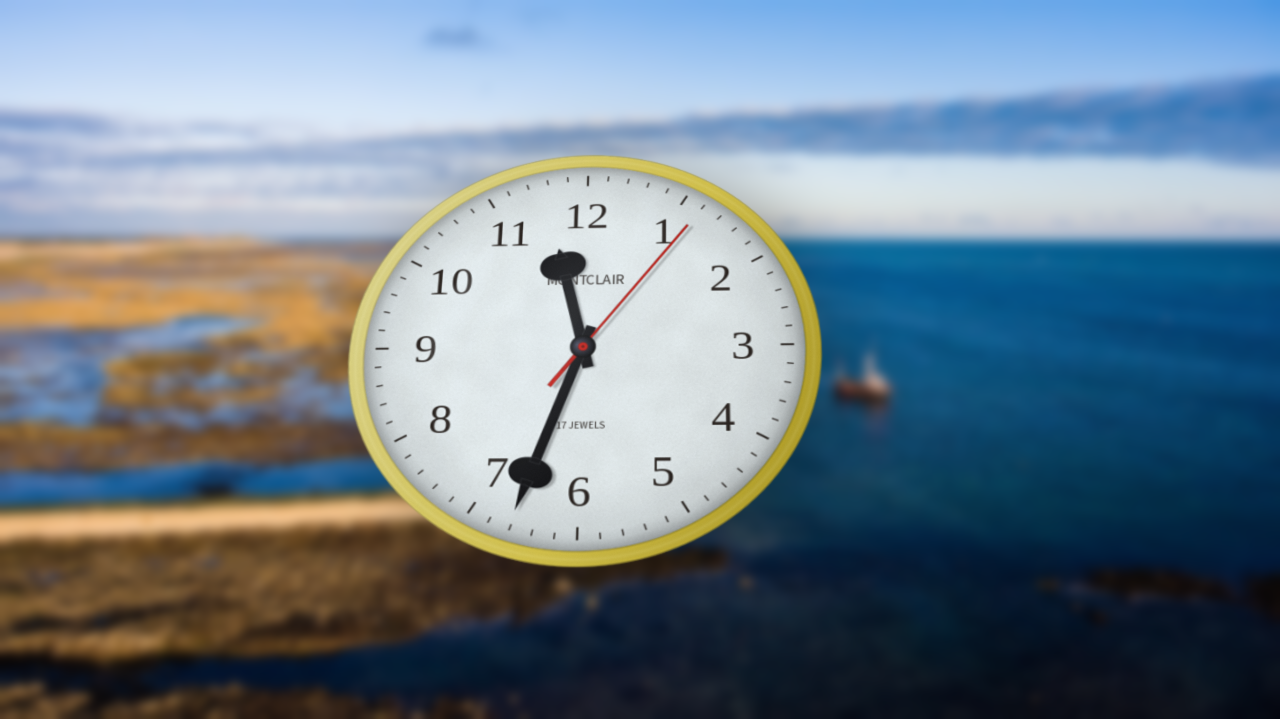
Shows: h=11 m=33 s=6
